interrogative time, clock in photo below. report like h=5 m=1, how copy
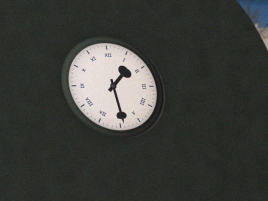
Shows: h=1 m=29
